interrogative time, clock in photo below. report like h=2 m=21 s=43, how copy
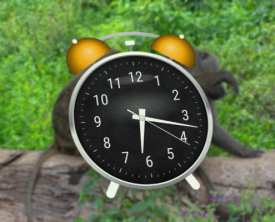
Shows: h=6 m=17 s=21
